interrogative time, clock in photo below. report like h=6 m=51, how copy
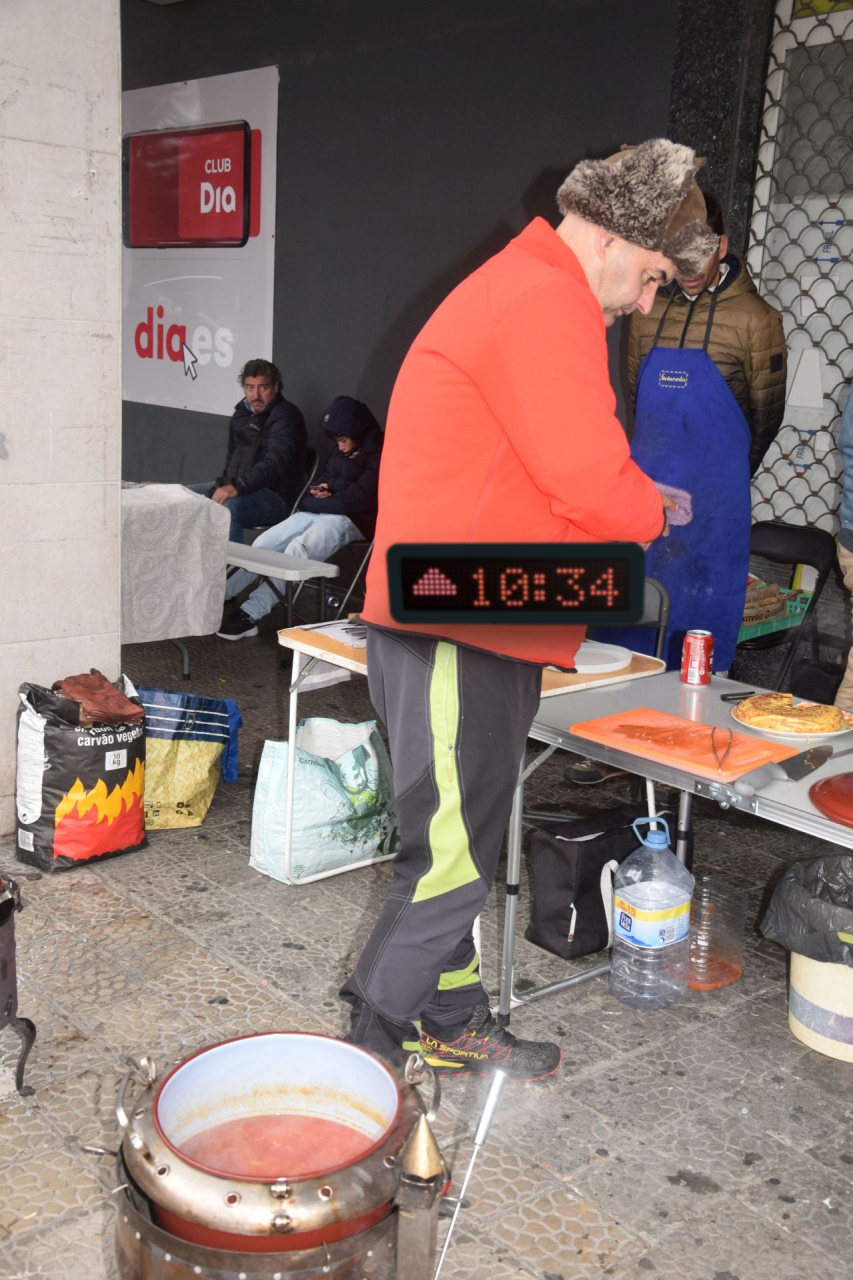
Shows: h=10 m=34
